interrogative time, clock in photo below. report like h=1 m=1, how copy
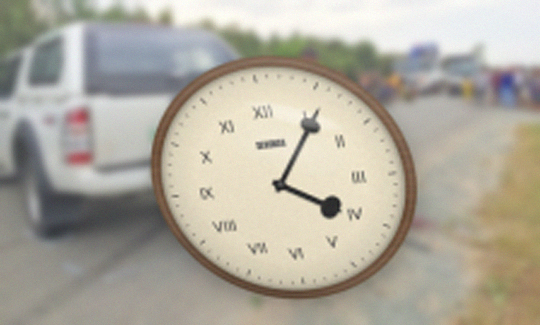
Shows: h=4 m=6
